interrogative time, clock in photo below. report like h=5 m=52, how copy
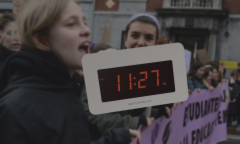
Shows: h=11 m=27
